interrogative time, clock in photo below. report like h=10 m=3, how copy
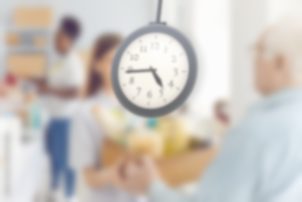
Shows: h=4 m=44
